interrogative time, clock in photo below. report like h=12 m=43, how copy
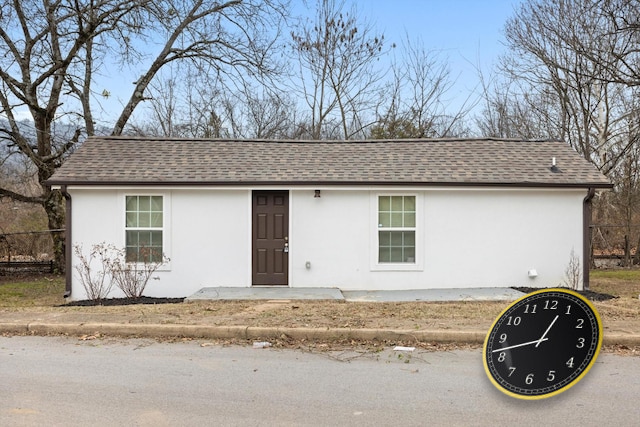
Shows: h=12 m=42
